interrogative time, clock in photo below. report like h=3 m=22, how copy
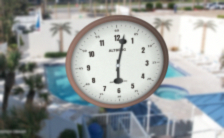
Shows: h=6 m=2
